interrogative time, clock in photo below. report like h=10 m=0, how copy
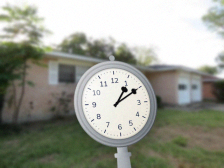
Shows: h=1 m=10
